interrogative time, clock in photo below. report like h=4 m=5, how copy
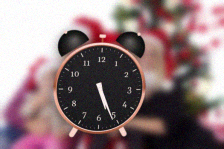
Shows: h=5 m=26
